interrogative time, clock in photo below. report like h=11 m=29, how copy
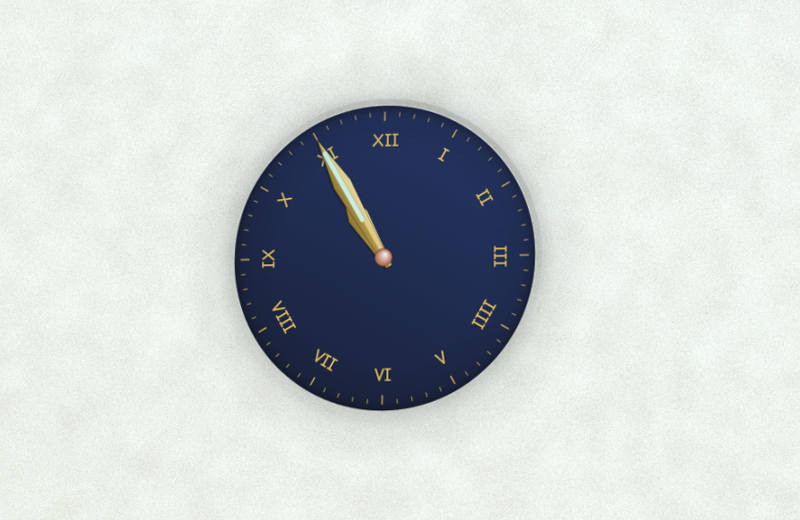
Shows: h=10 m=55
